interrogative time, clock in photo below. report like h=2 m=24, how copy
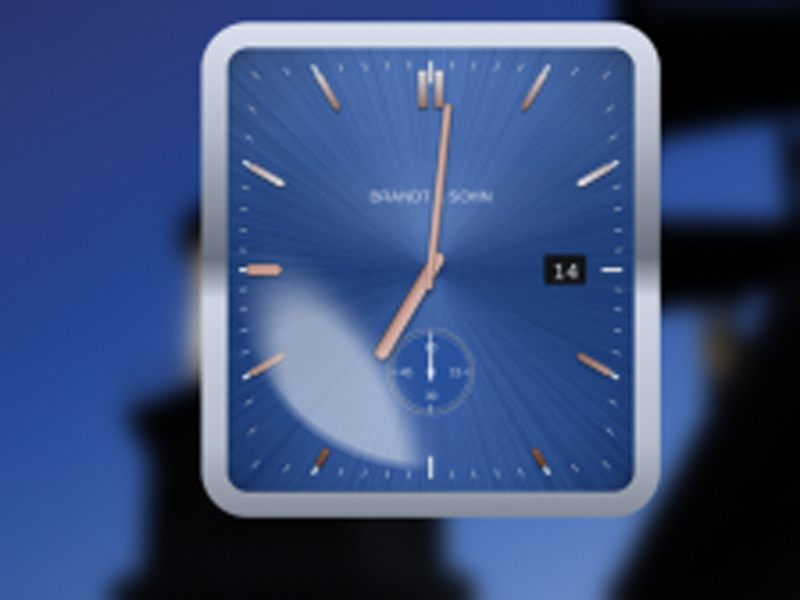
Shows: h=7 m=1
